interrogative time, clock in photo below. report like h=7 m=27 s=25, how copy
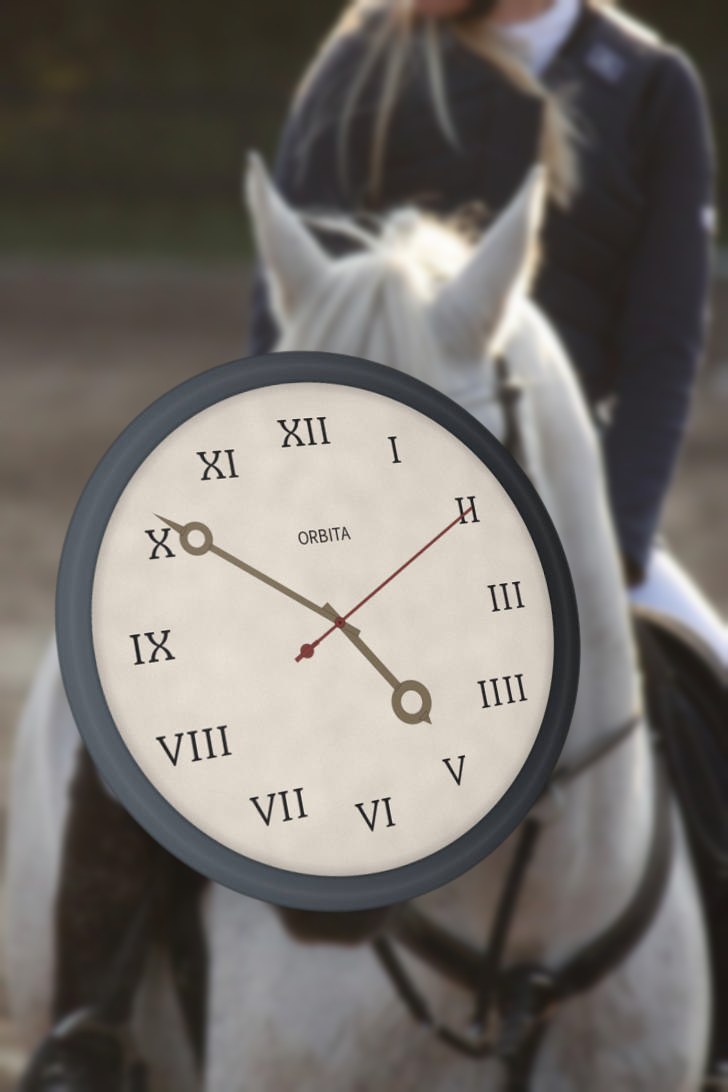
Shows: h=4 m=51 s=10
